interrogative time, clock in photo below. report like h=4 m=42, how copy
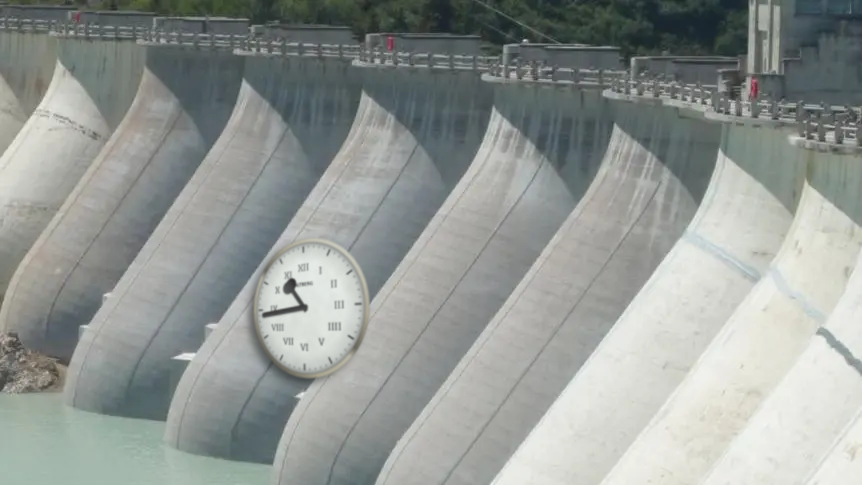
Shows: h=10 m=44
